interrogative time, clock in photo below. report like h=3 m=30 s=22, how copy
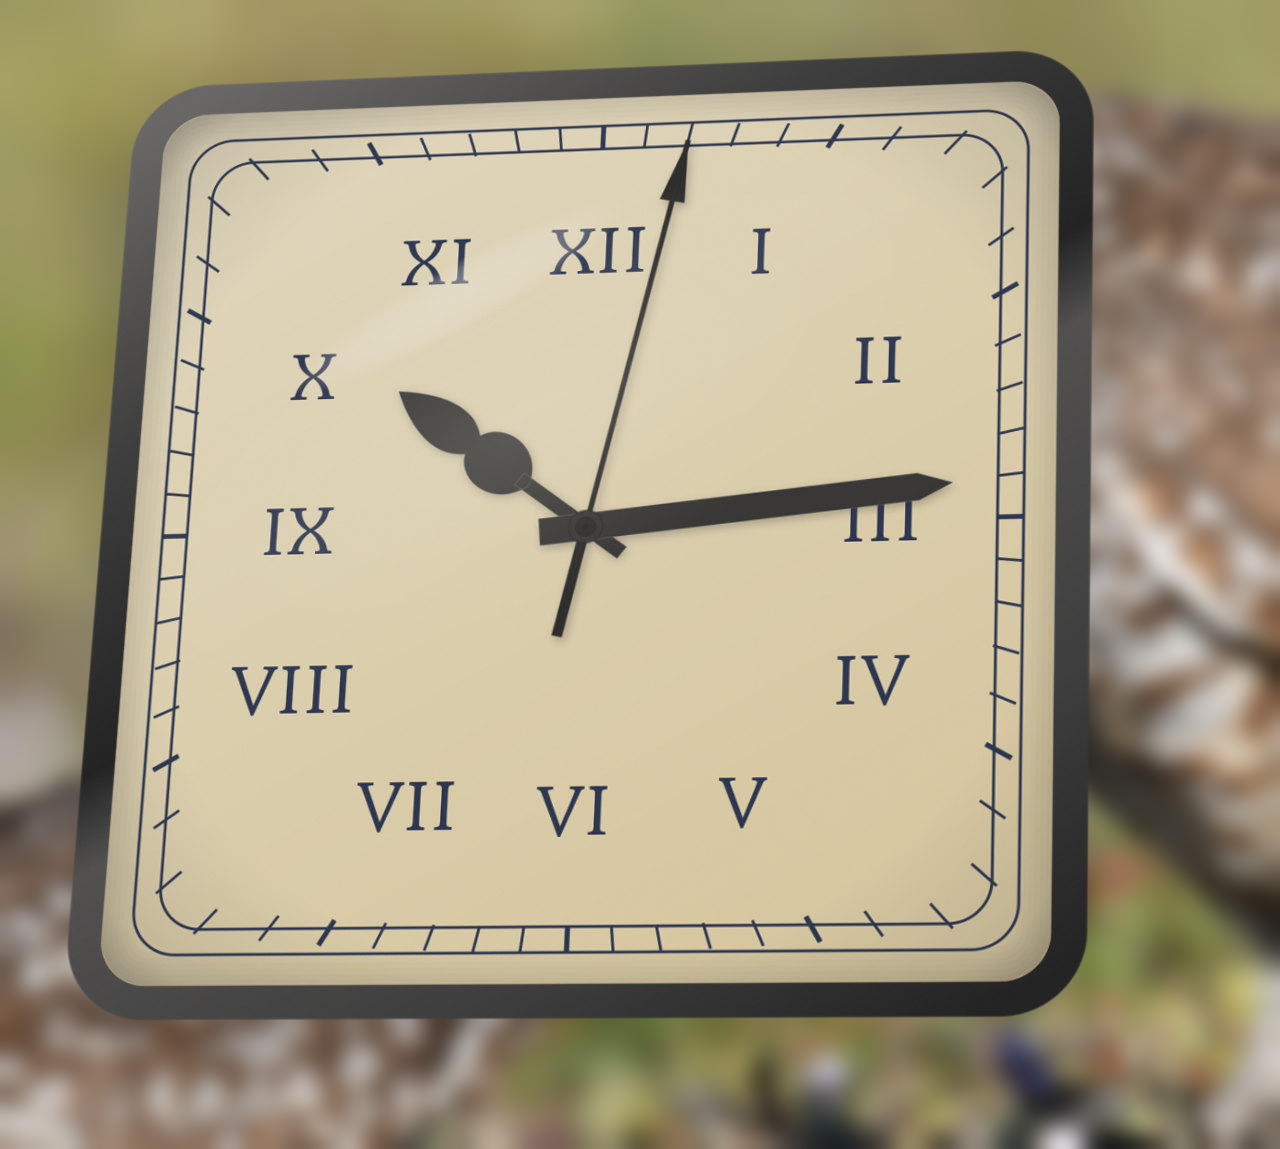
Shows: h=10 m=14 s=2
